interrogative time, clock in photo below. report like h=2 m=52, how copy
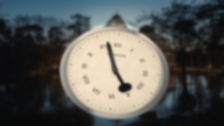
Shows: h=4 m=57
